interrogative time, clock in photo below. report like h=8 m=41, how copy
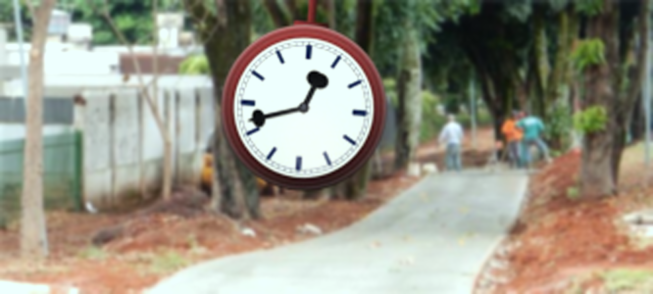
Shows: h=12 m=42
